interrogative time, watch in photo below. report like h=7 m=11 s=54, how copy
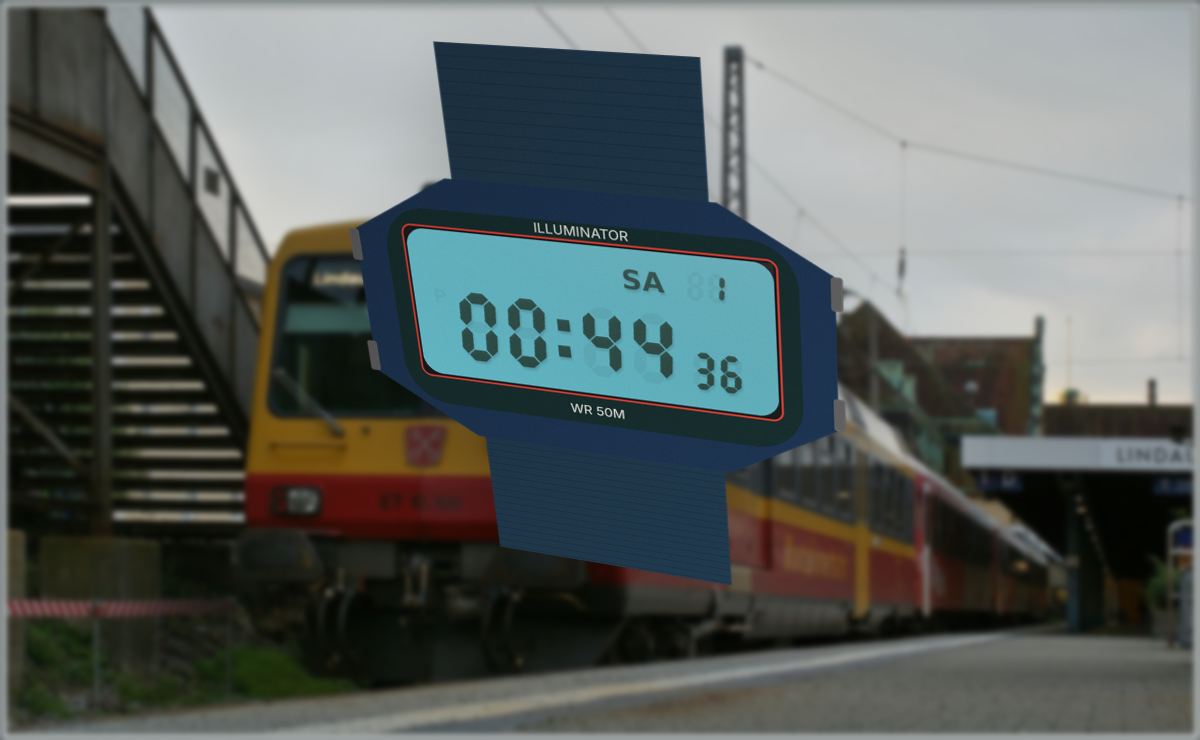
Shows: h=0 m=44 s=36
